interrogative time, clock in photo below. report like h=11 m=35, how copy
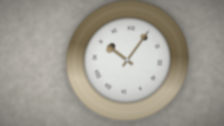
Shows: h=10 m=5
